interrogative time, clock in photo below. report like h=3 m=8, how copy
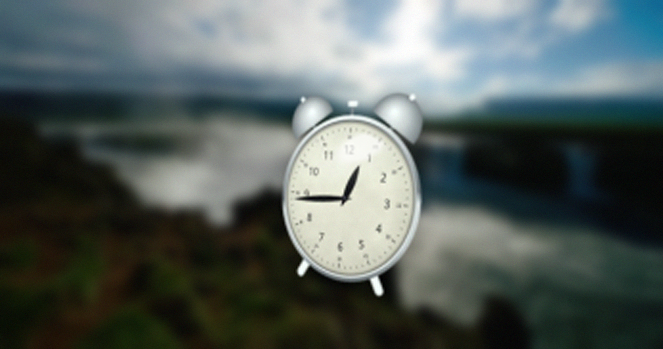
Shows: h=12 m=44
